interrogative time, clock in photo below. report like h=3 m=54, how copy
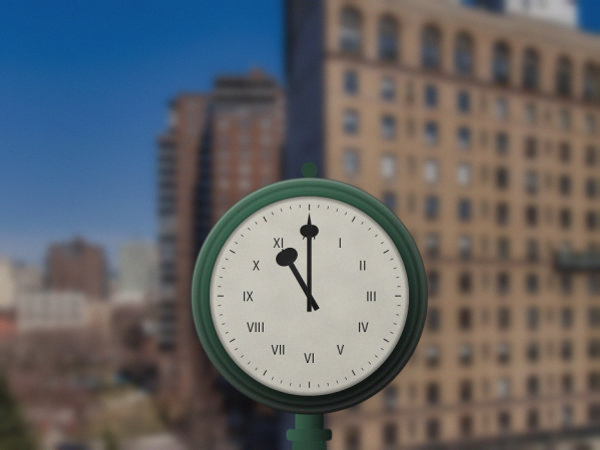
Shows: h=11 m=0
